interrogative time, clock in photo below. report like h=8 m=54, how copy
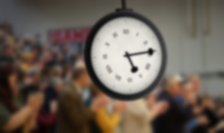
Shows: h=5 m=14
